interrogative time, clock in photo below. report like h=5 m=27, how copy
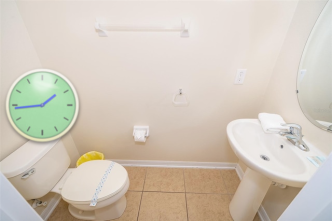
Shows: h=1 m=44
